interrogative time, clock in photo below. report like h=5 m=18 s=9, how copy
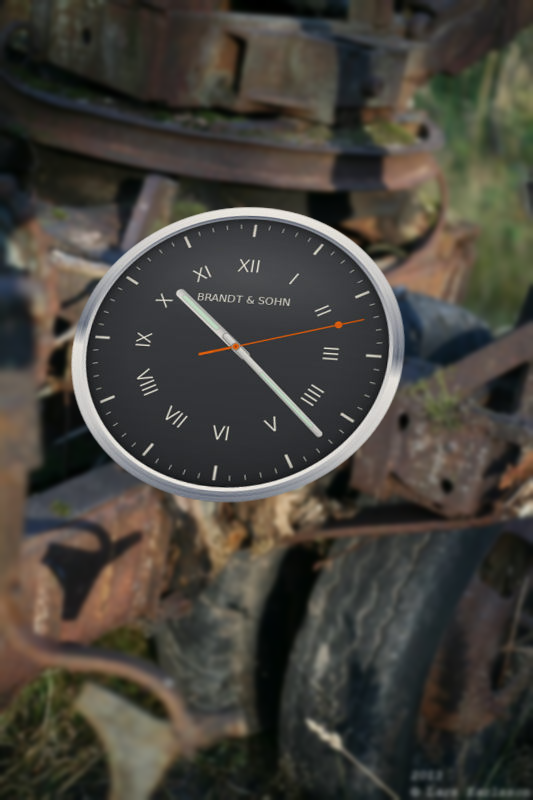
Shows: h=10 m=22 s=12
